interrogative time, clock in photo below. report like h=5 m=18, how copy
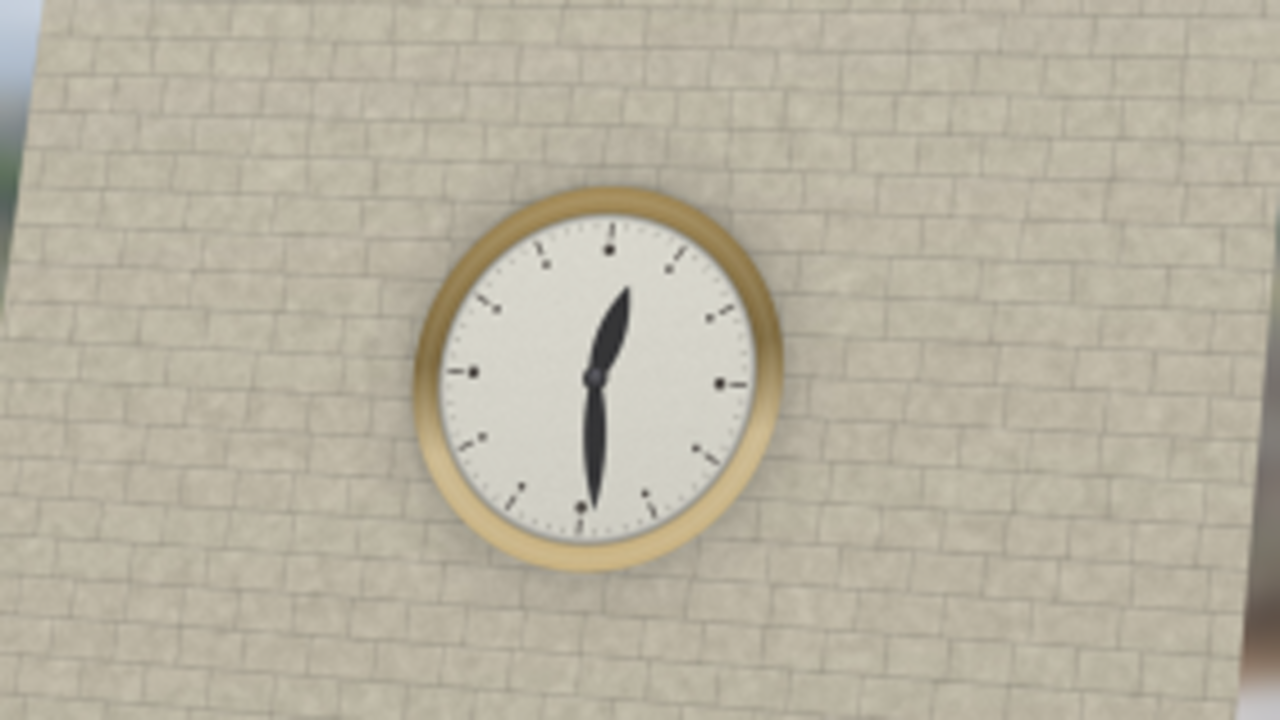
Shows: h=12 m=29
